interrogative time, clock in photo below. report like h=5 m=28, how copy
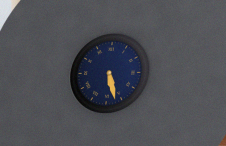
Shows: h=5 m=27
